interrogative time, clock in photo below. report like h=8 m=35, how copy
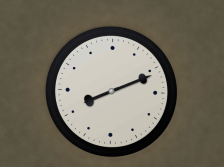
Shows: h=8 m=11
